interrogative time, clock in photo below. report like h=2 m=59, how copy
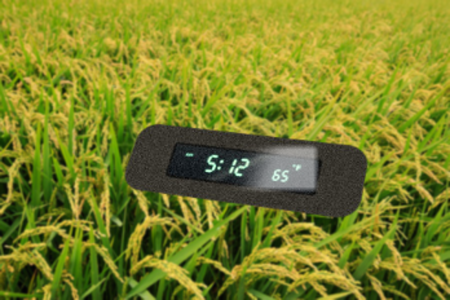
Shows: h=5 m=12
